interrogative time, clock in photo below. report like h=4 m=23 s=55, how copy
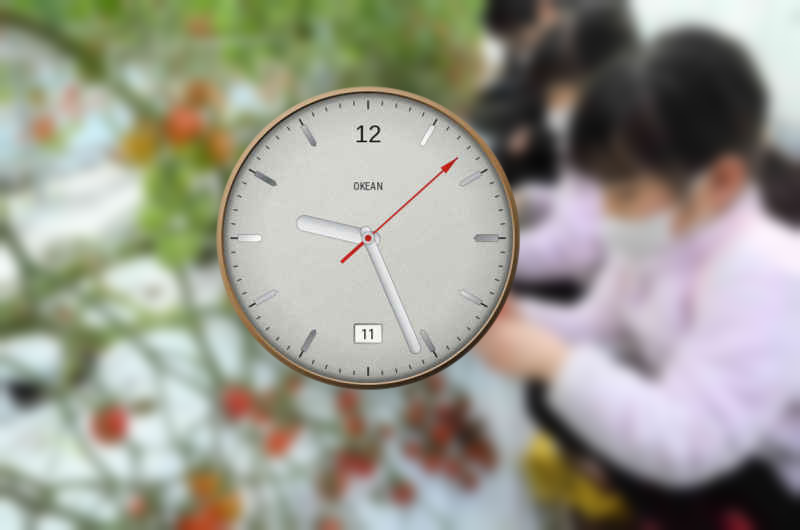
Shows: h=9 m=26 s=8
